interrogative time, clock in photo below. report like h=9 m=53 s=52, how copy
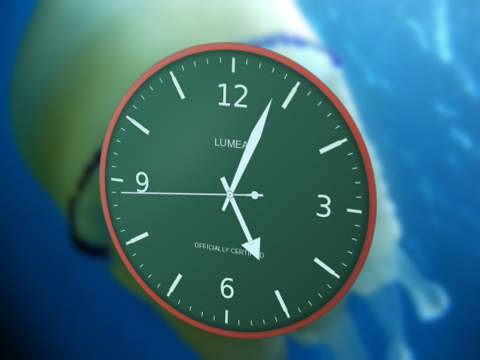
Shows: h=5 m=3 s=44
